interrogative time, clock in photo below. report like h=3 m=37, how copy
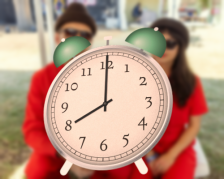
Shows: h=8 m=0
